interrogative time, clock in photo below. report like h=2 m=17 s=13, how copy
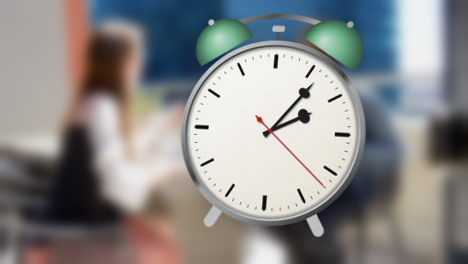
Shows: h=2 m=6 s=22
